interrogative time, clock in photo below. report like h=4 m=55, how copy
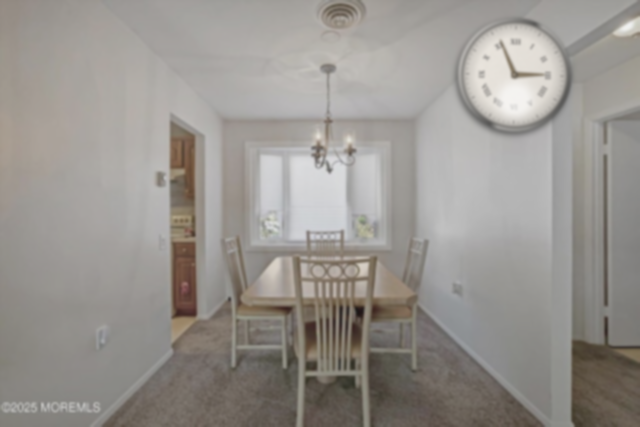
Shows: h=2 m=56
